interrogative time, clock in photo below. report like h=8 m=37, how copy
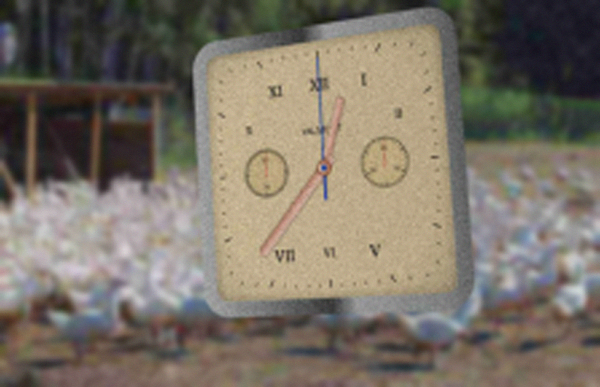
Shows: h=12 m=37
